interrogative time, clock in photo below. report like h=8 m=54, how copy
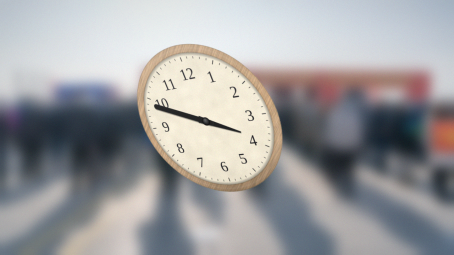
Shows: h=3 m=49
